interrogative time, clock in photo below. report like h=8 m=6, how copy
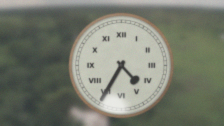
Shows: h=4 m=35
